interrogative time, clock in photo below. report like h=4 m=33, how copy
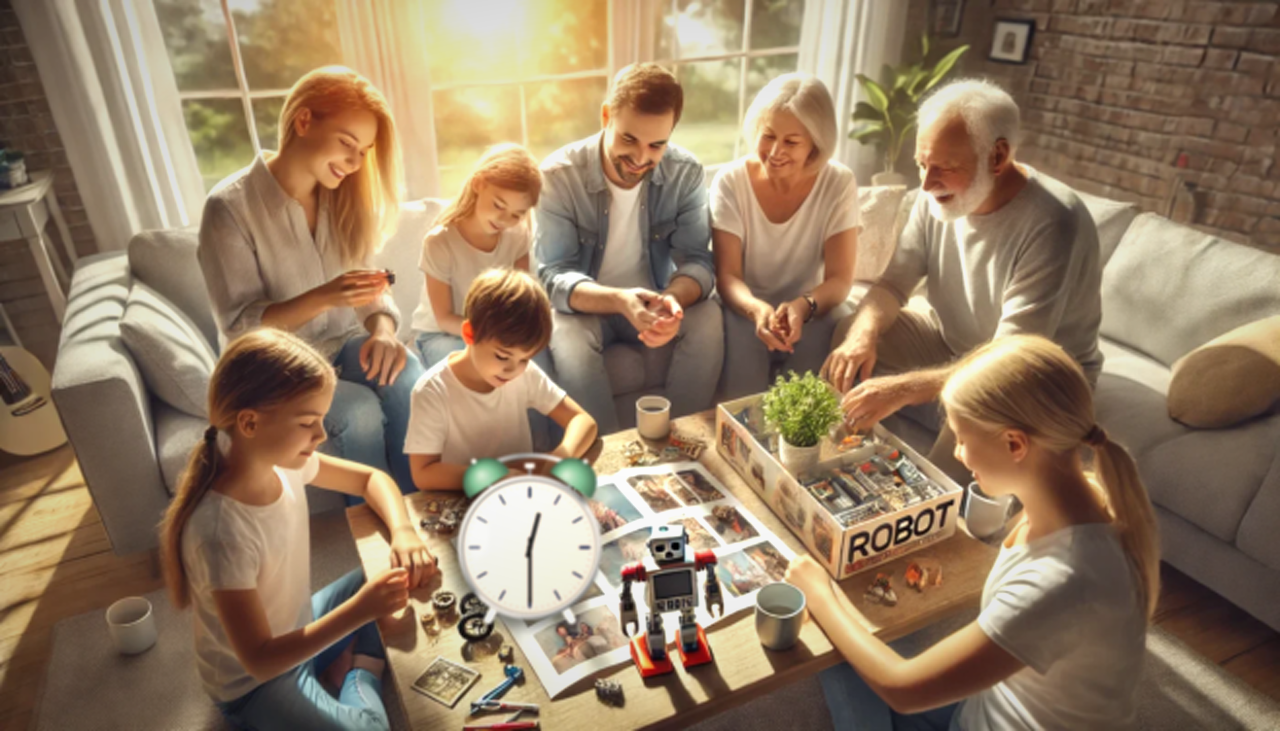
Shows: h=12 m=30
